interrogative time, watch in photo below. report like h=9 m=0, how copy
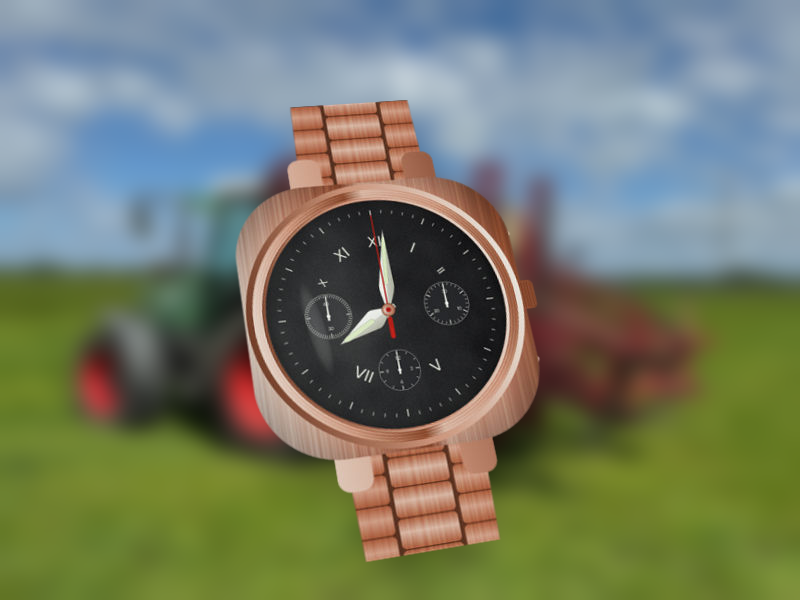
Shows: h=8 m=1
